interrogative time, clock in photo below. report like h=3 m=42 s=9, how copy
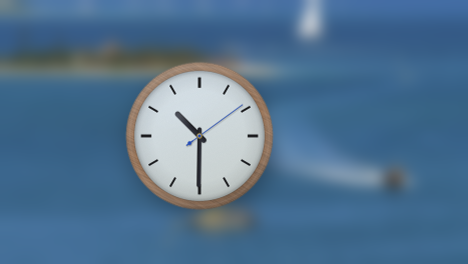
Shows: h=10 m=30 s=9
